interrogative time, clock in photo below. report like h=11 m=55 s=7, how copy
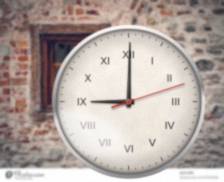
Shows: h=9 m=0 s=12
